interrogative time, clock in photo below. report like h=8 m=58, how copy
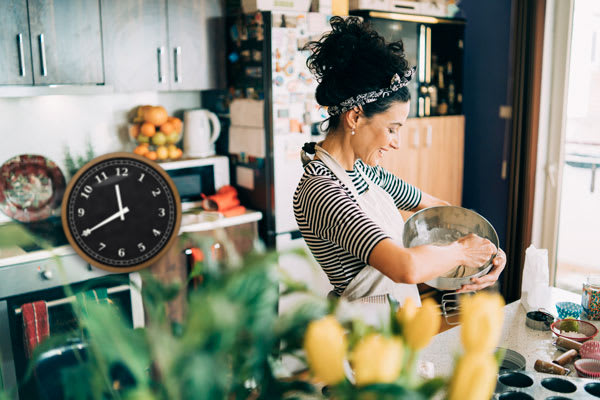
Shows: h=11 m=40
